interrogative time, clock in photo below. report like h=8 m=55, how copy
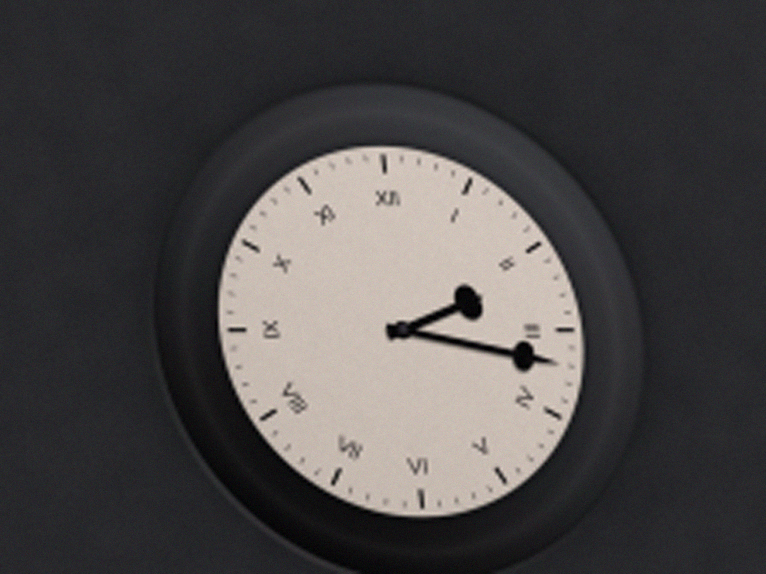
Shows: h=2 m=17
